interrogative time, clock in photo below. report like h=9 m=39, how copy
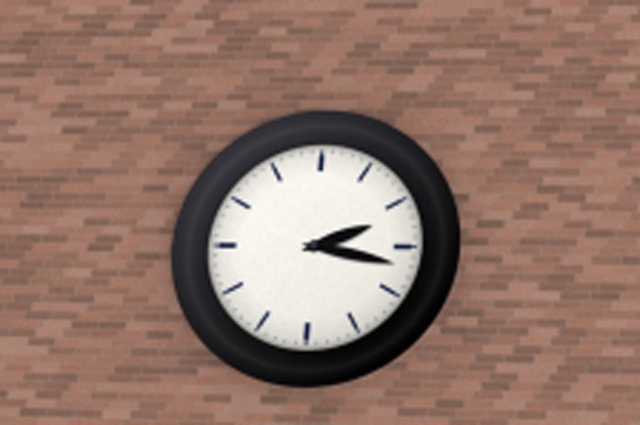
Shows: h=2 m=17
